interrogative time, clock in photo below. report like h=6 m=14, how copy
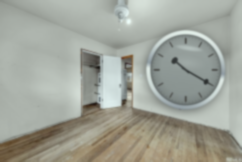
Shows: h=10 m=20
